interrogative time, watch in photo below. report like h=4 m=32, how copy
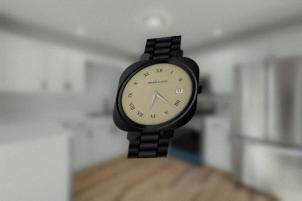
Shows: h=6 m=22
